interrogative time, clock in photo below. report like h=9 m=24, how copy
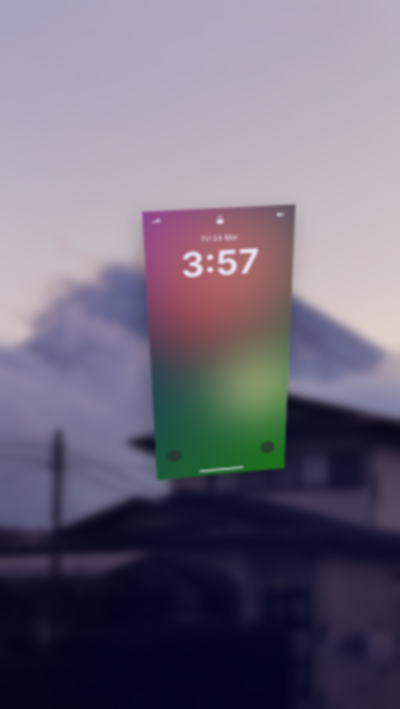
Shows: h=3 m=57
